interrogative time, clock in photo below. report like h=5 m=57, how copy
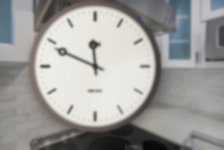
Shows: h=11 m=49
